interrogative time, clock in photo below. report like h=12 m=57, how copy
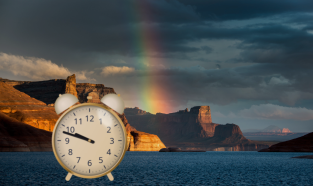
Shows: h=9 m=48
